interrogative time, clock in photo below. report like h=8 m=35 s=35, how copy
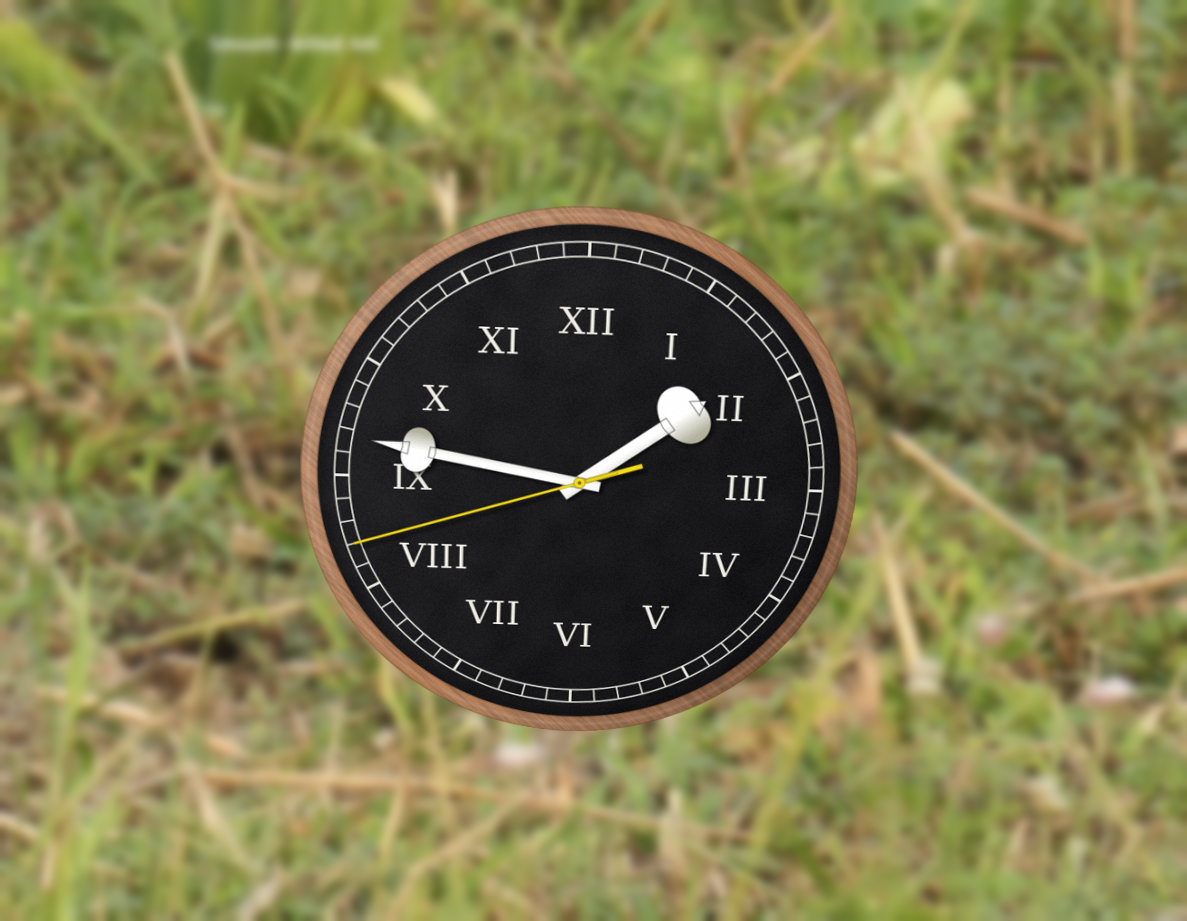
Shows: h=1 m=46 s=42
